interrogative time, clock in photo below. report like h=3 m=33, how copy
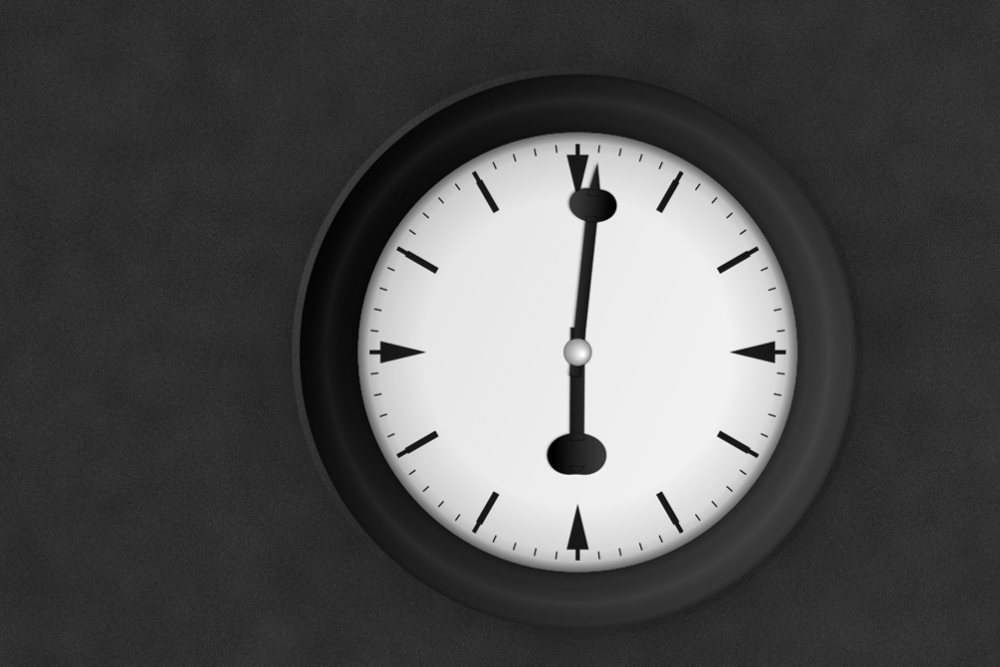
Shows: h=6 m=1
